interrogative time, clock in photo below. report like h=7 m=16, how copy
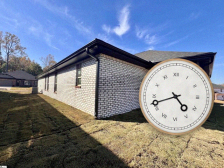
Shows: h=4 m=42
